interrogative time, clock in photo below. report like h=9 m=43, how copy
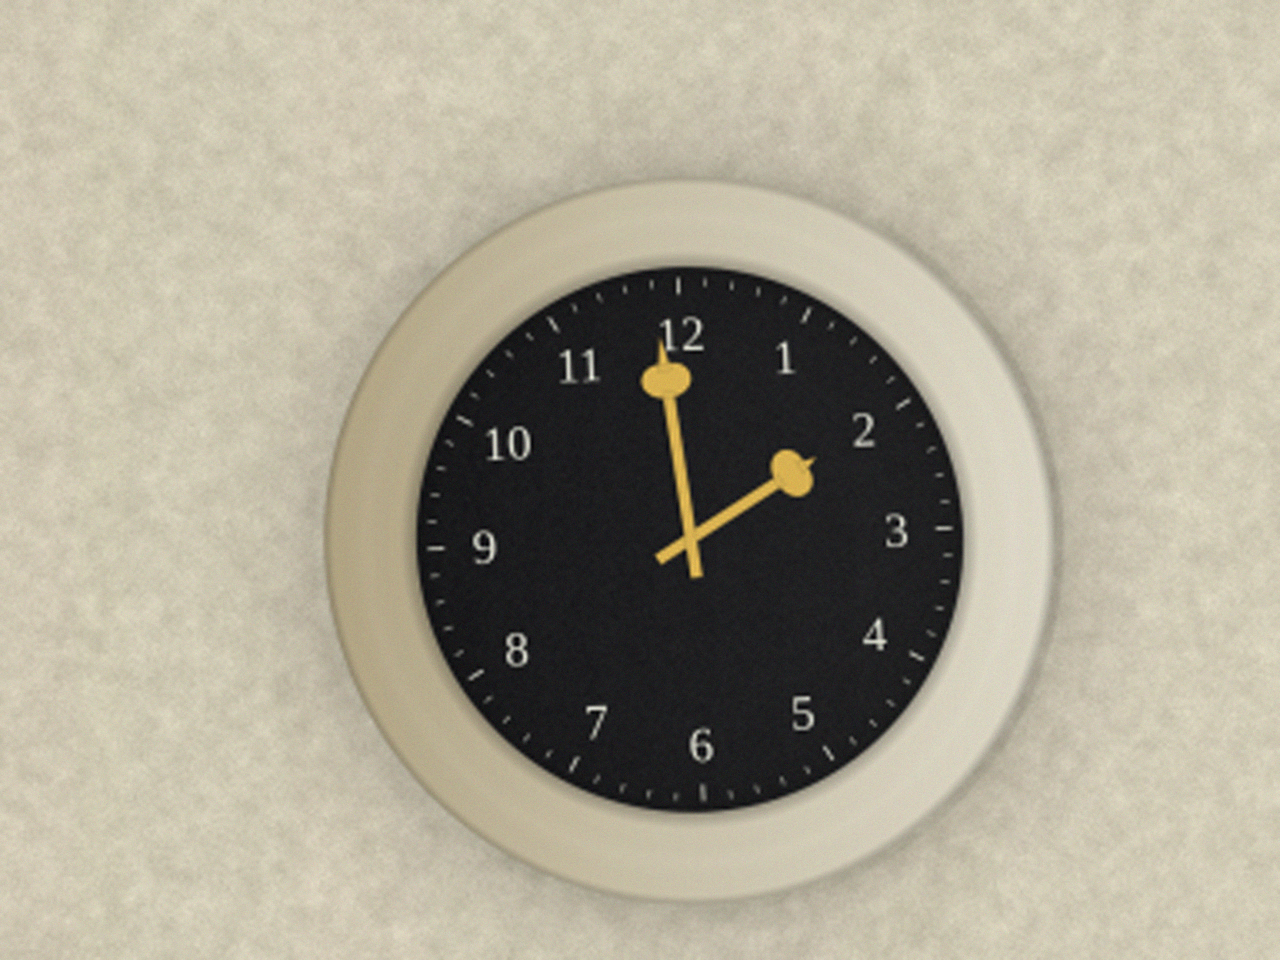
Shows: h=1 m=59
